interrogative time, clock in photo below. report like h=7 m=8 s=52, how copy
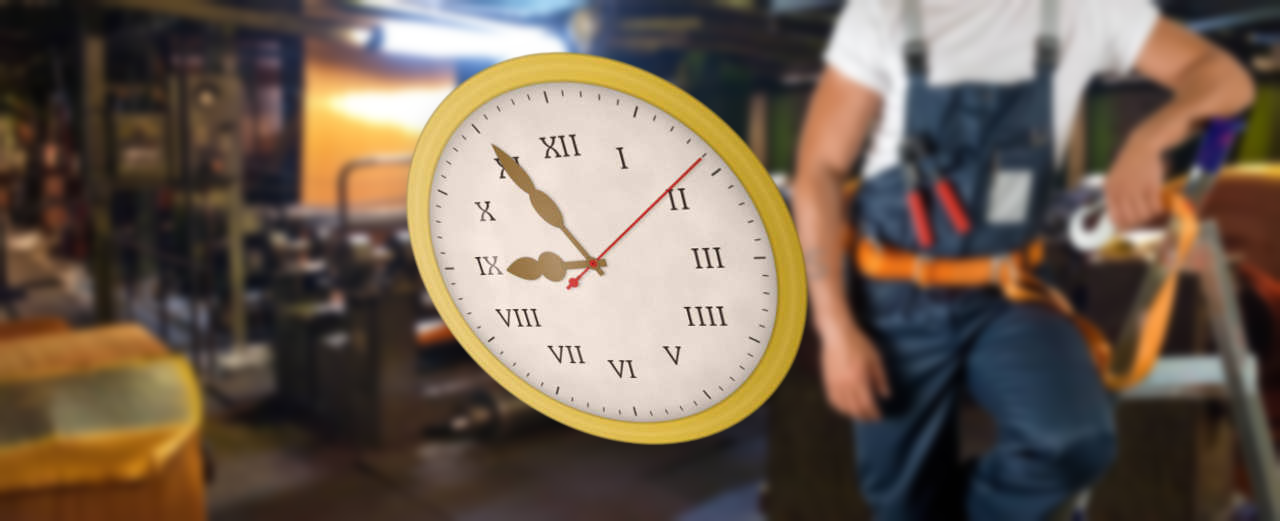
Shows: h=8 m=55 s=9
